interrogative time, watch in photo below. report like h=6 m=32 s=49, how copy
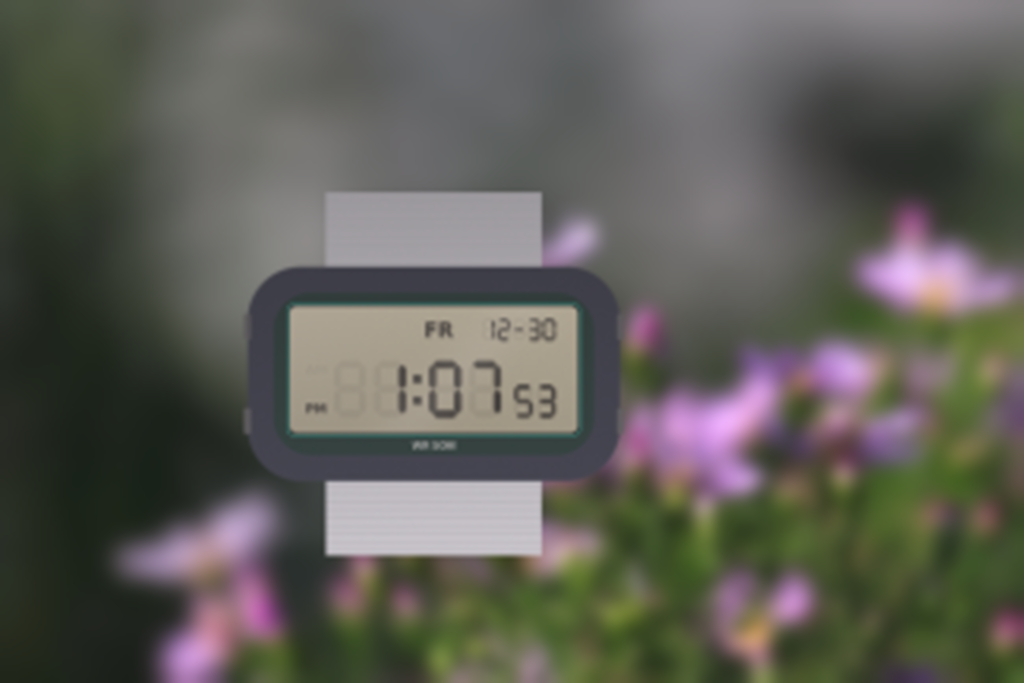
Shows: h=1 m=7 s=53
